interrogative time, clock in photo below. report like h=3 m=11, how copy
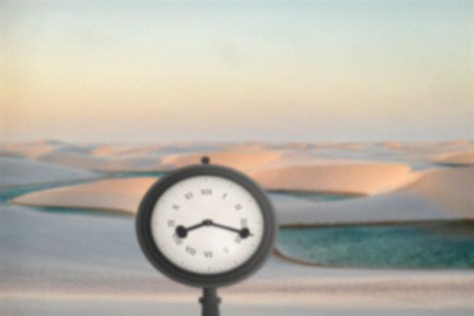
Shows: h=8 m=18
